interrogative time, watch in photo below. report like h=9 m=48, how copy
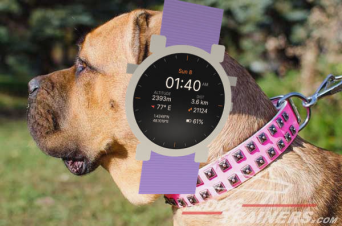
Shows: h=1 m=40
